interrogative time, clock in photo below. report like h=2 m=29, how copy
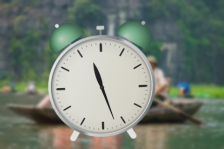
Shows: h=11 m=27
